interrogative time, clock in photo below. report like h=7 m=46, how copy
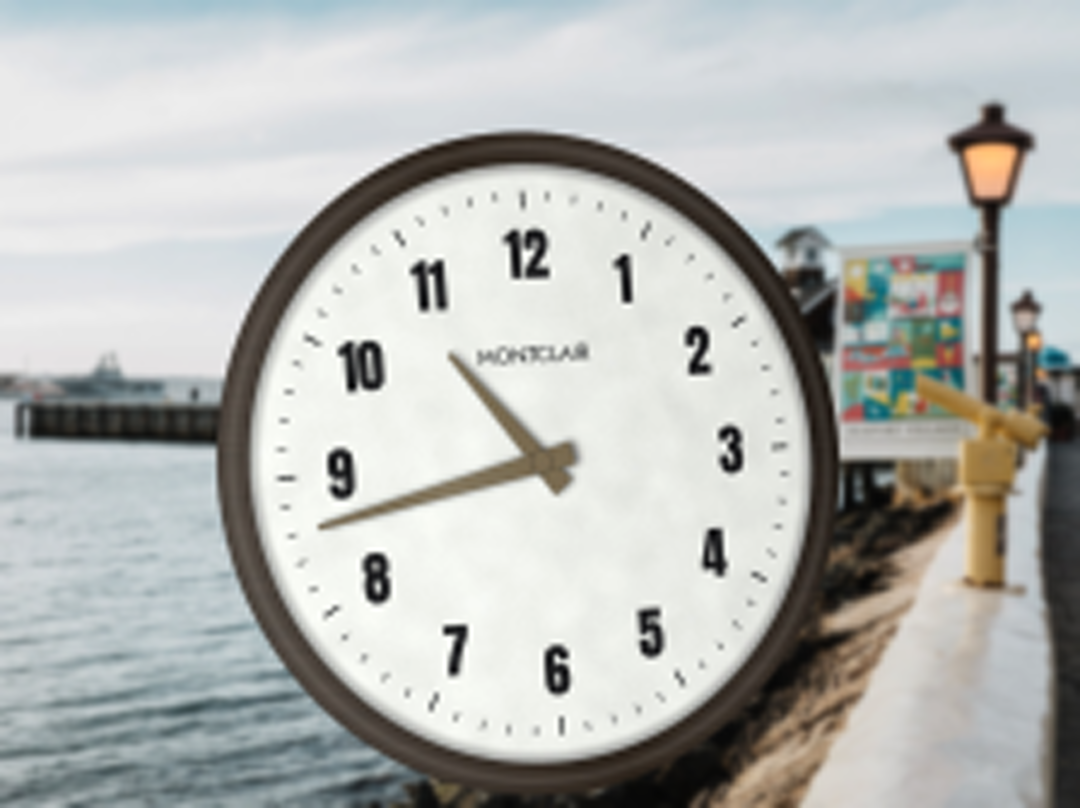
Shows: h=10 m=43
